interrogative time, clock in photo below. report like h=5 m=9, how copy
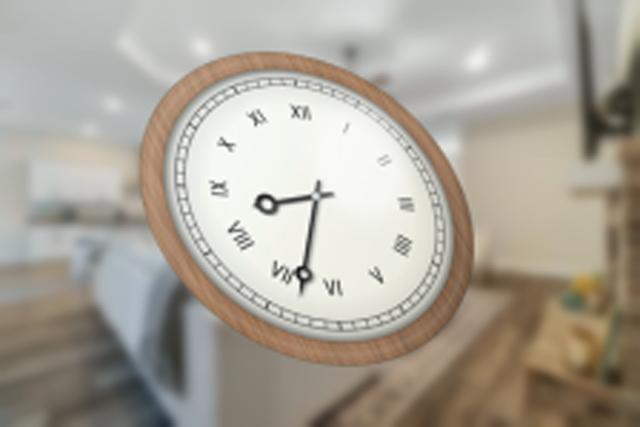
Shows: h=8 m=33
